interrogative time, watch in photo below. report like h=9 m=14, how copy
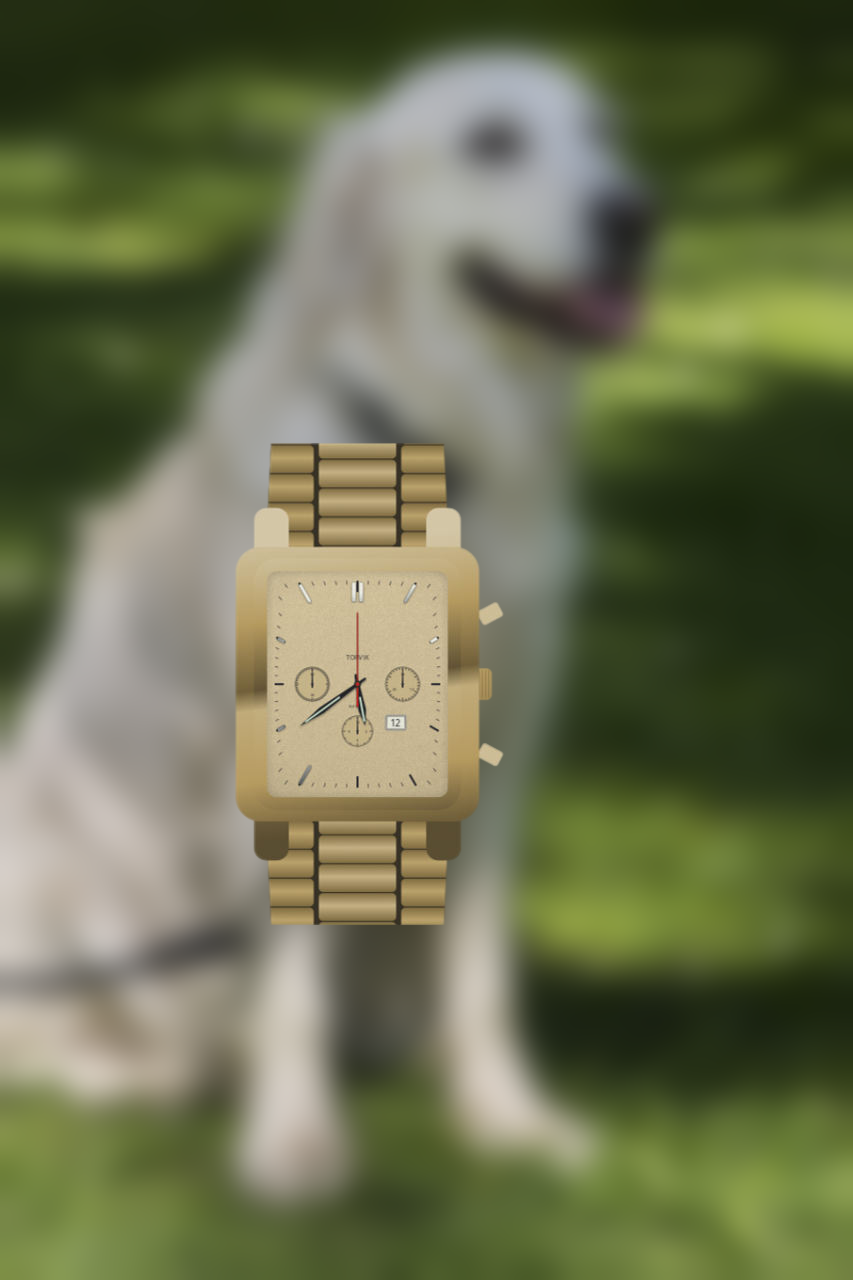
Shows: h=5 m=39
